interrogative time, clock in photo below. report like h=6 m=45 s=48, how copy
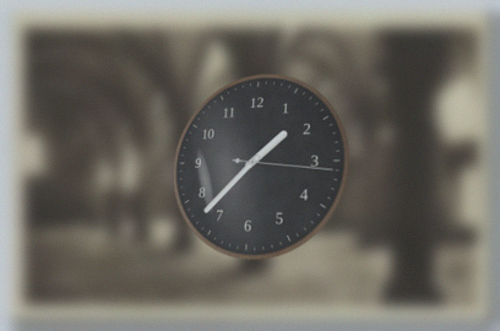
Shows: h=1 m=37 s=16
